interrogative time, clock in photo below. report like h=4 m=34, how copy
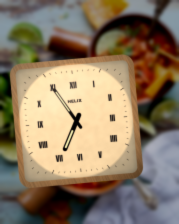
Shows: h=6 m=55
